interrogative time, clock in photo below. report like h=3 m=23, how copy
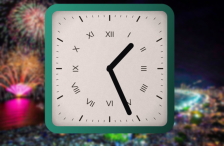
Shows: h=1 m=26
